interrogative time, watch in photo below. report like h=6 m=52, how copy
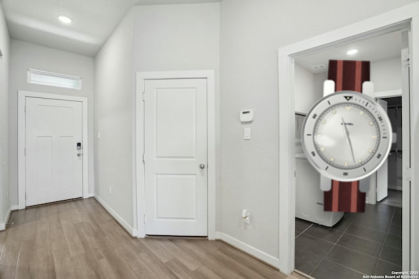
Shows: h=11 m=27
